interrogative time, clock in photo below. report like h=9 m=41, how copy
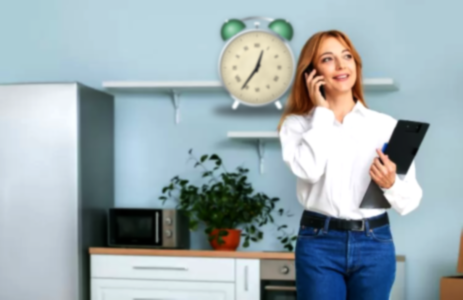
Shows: h=12 m=36
